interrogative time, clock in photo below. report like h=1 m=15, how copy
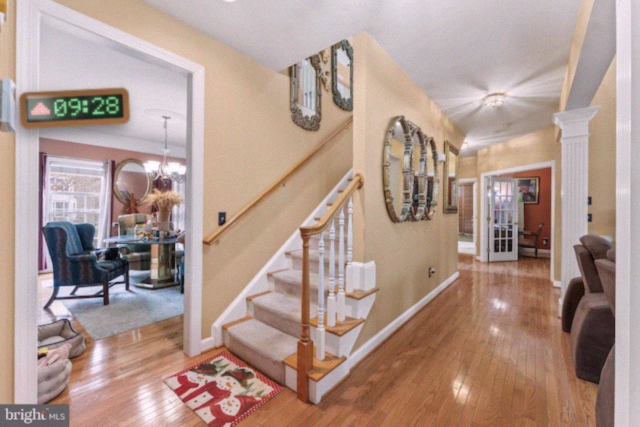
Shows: h=9 m=28
